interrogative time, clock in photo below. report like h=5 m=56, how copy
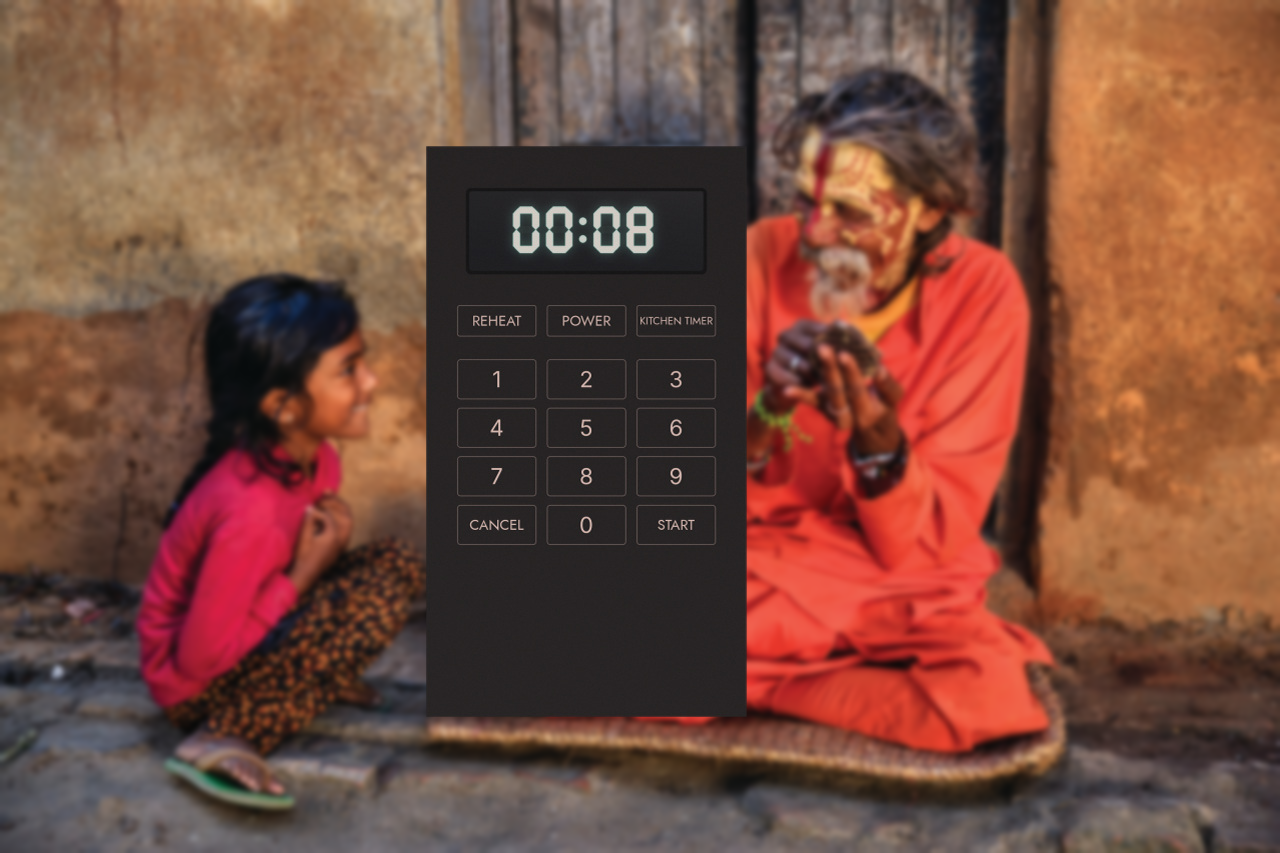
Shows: h=0 m=8
